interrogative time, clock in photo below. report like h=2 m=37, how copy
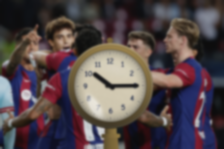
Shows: h=10 m=15
